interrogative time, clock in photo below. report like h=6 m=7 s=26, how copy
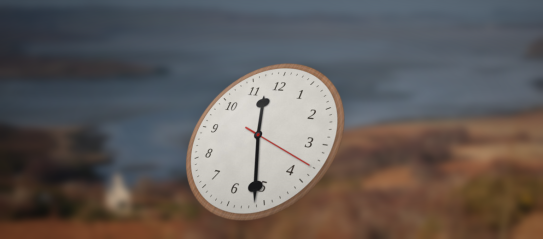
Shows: h=11 m=26 s=18
